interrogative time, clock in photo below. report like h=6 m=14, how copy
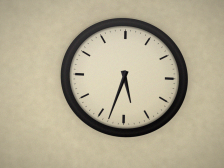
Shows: h=5 m=33
